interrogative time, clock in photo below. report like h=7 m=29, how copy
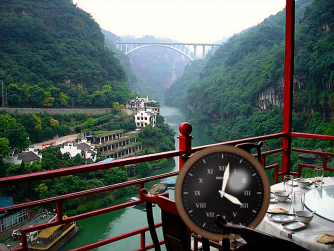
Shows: h=4 m=2
